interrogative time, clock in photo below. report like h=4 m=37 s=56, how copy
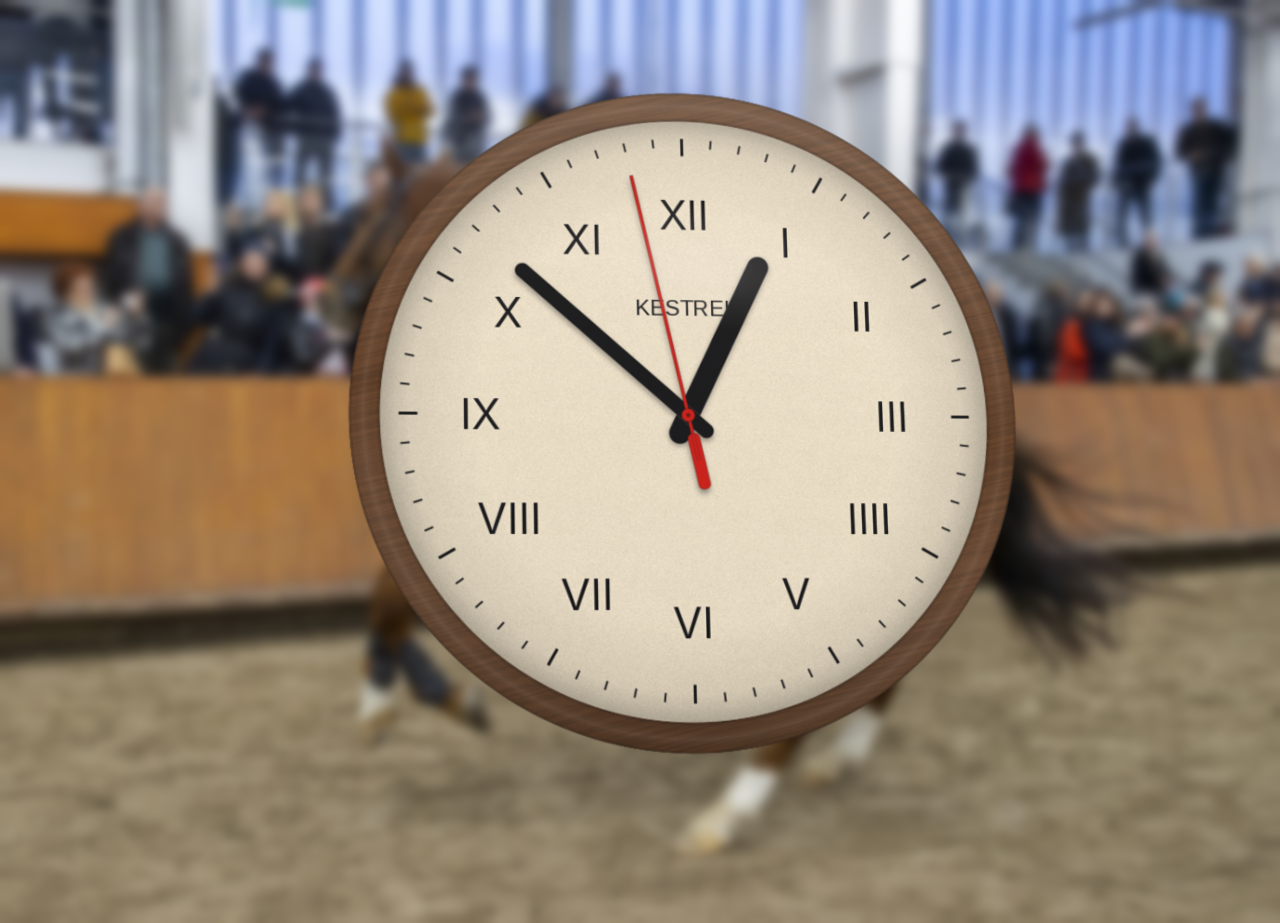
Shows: h=12 m=51 s=58
